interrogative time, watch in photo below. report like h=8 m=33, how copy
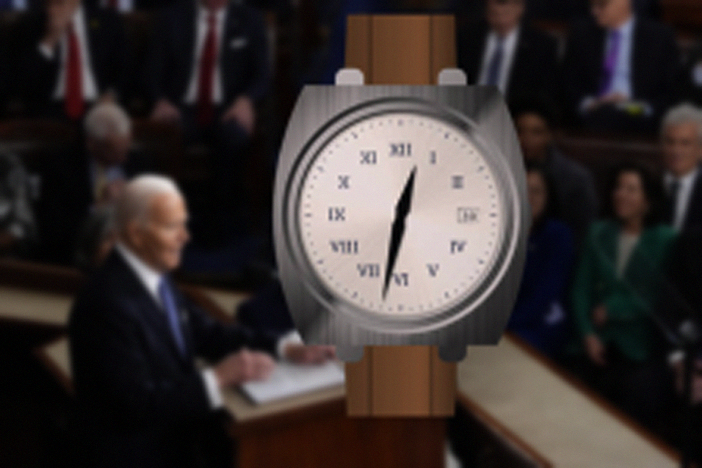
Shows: h=12 m=32
